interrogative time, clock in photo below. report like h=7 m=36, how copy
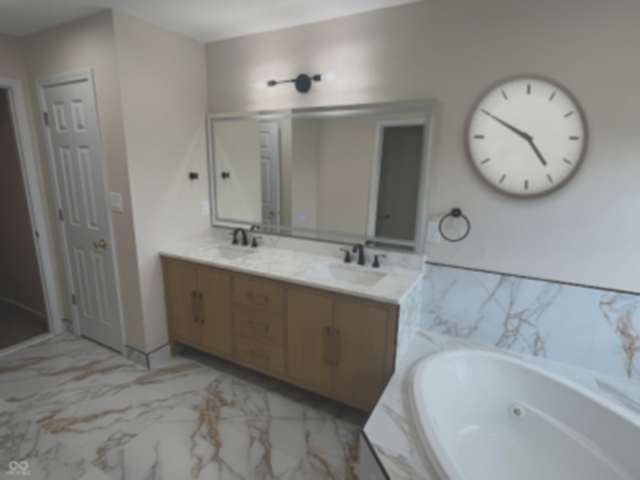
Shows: h=4 m=50
